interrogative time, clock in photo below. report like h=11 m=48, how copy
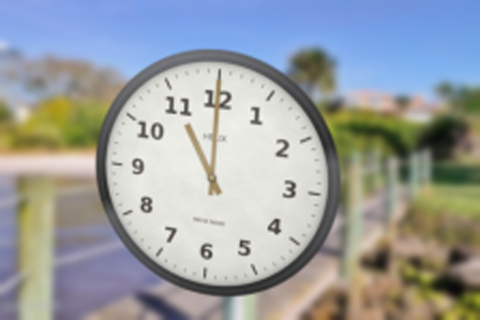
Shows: h=11 m=0
